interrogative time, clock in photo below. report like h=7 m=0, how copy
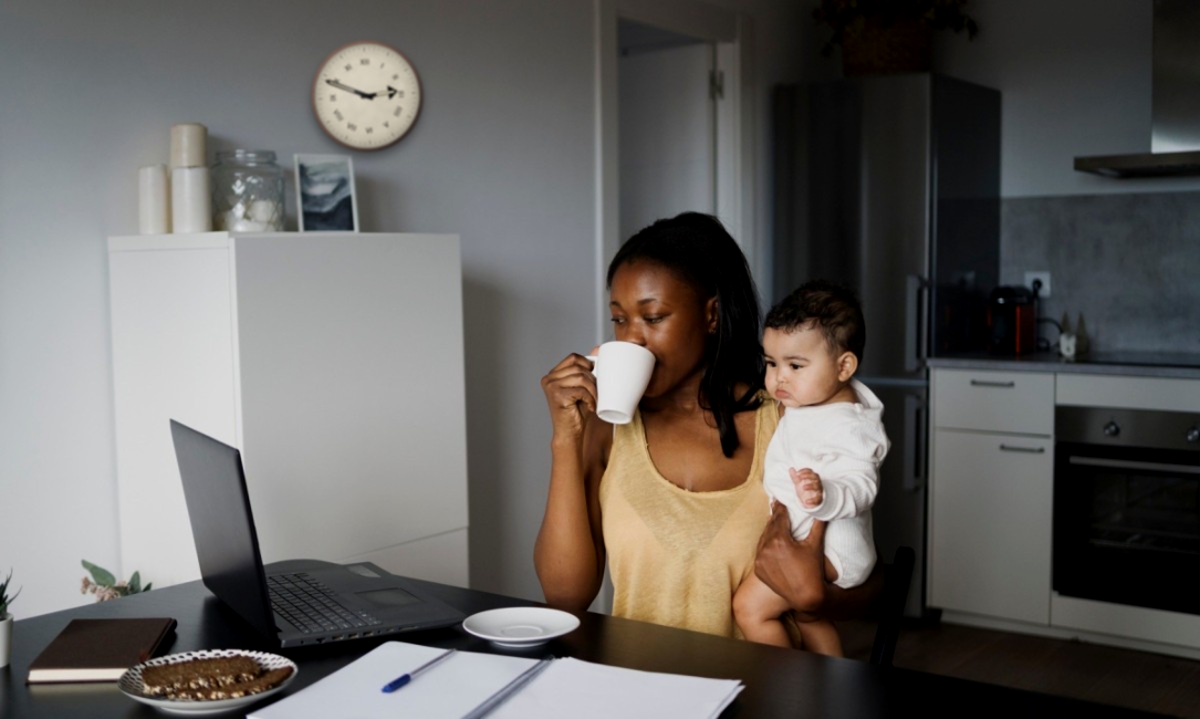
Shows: h=2 m=49
